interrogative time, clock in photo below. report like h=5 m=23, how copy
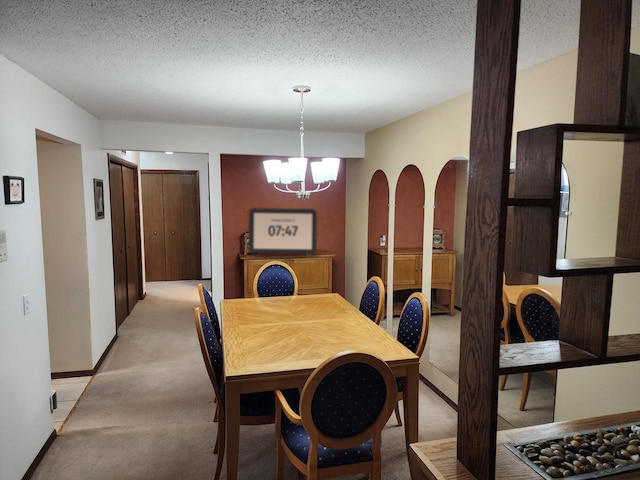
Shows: h=7 m=47
